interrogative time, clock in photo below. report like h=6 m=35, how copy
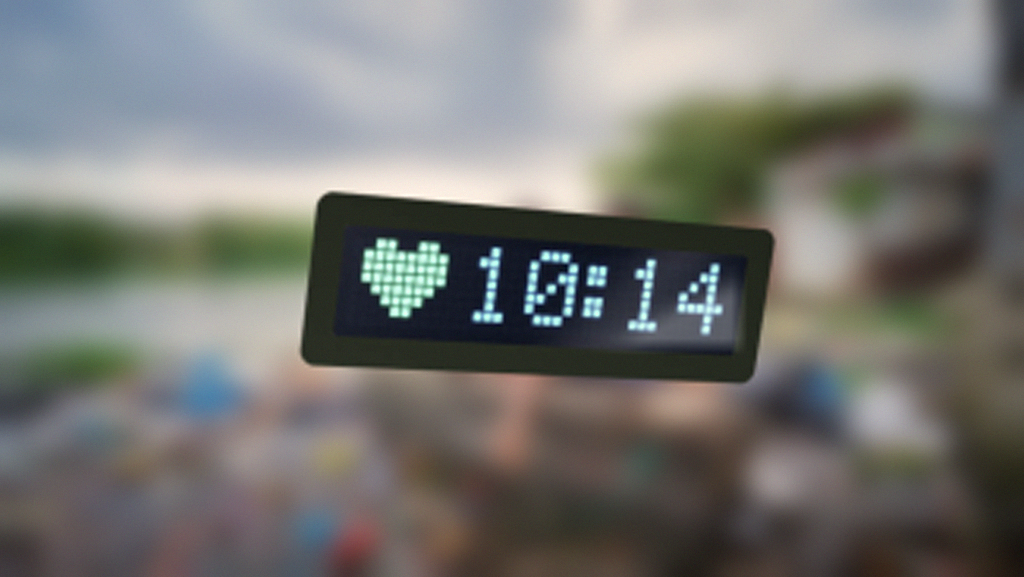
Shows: h=10 m=14
